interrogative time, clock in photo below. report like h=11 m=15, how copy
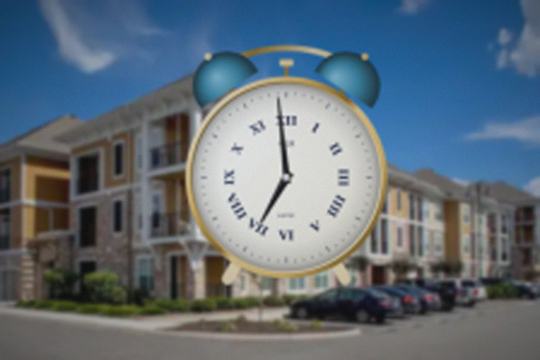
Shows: h=6 m=59
